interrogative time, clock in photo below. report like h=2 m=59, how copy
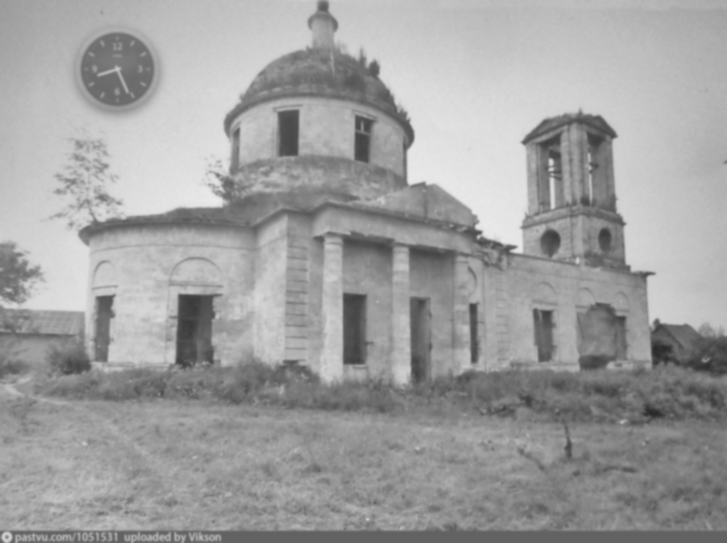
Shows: h=8 m=26
